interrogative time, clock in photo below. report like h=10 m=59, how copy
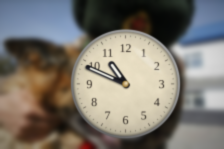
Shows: h=10 m=49
